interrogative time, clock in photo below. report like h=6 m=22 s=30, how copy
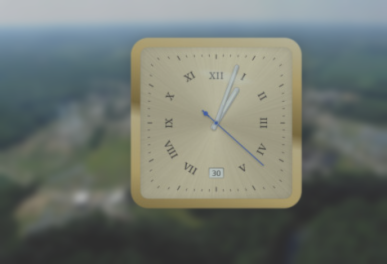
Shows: h=1 m=3 s=22
